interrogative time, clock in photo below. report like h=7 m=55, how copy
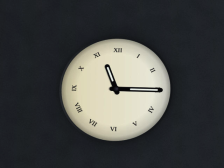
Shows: h=11 m=15
